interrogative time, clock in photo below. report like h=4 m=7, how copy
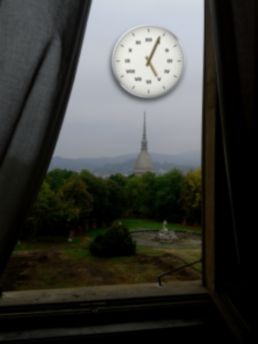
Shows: h=5 m=4
